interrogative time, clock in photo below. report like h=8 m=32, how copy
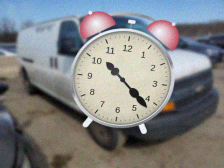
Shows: h=10 m=22
